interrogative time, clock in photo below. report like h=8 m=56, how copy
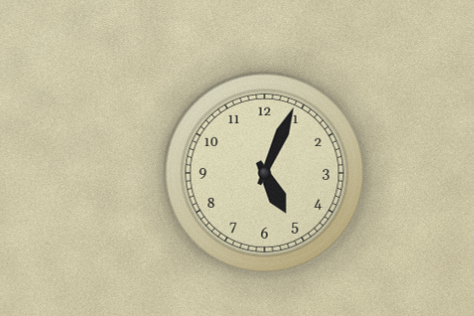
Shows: h=5 m=4
